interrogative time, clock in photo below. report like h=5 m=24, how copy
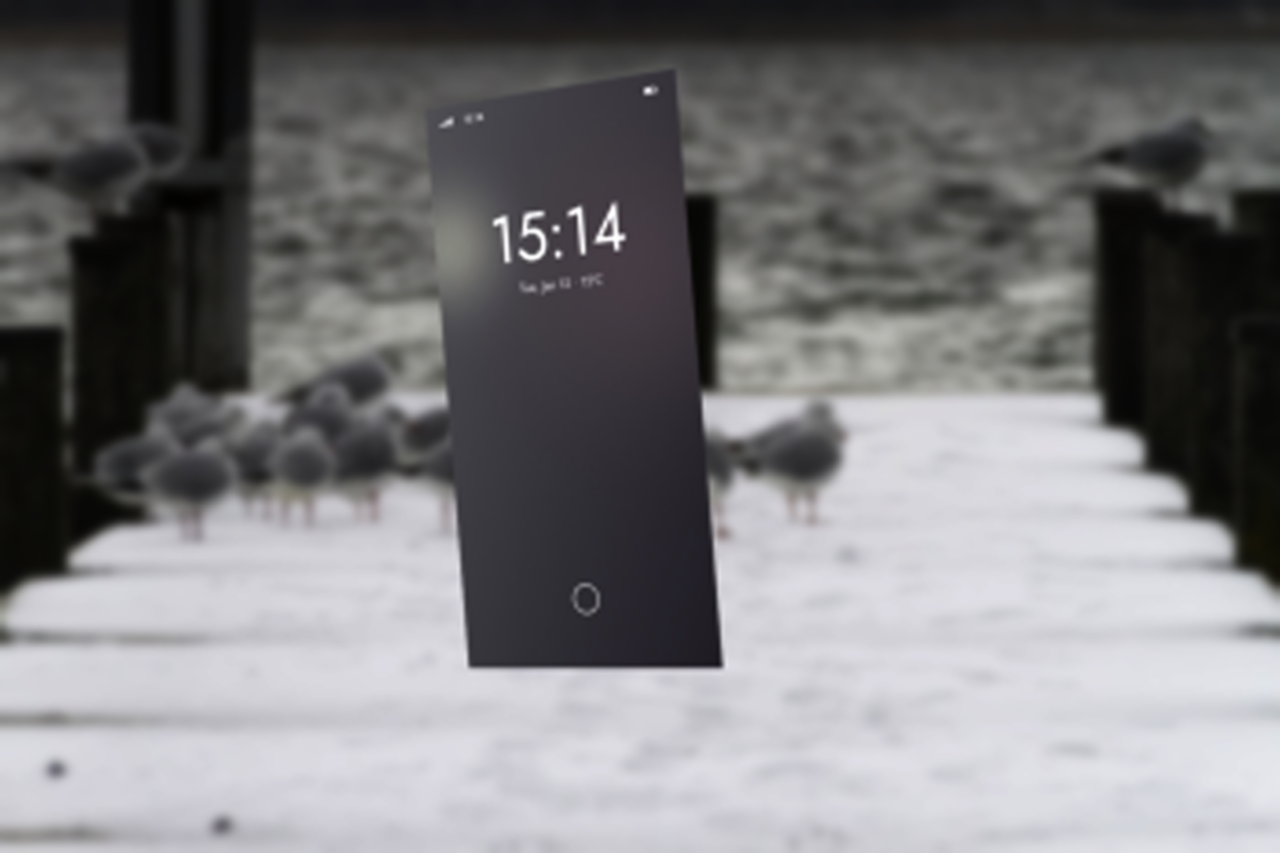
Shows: h=15 m=14
